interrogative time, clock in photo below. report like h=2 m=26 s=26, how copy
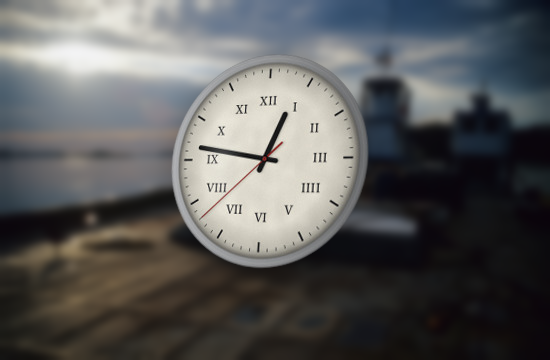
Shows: h=12 m=46 s=38
